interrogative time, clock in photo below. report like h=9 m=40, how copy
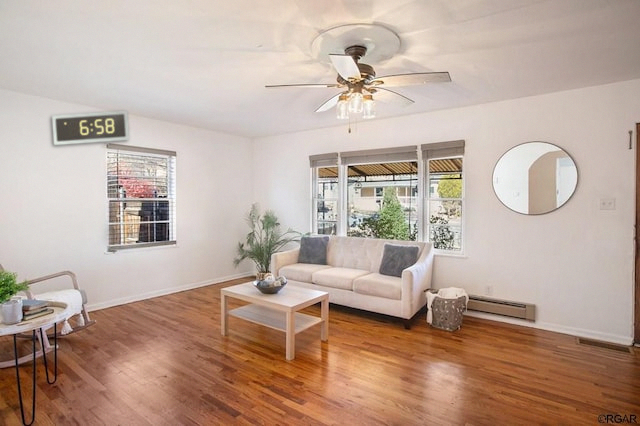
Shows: h=6 m=58
